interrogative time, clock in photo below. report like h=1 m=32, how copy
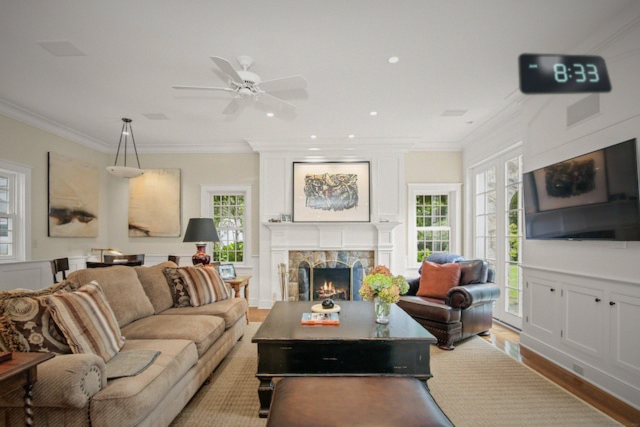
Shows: h=8 m=33
